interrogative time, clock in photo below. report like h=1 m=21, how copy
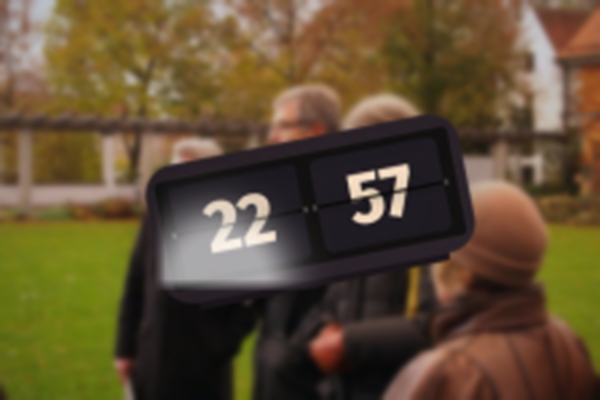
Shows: h=22 m=57
